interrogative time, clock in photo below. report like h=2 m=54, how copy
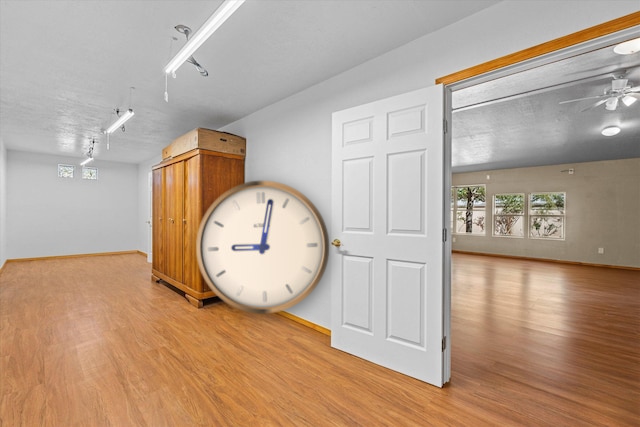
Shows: h=9 m=2
